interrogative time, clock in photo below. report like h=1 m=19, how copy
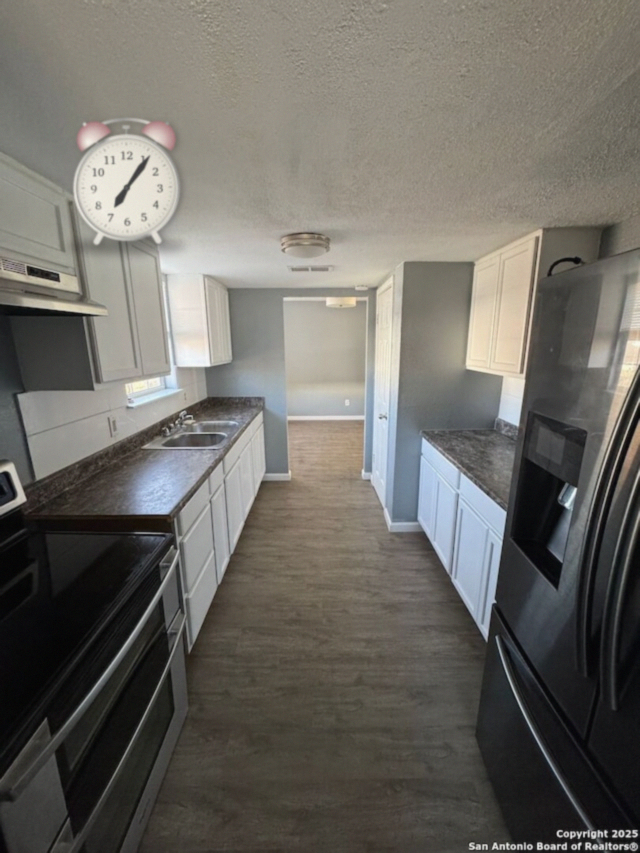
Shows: h=7 m=6
